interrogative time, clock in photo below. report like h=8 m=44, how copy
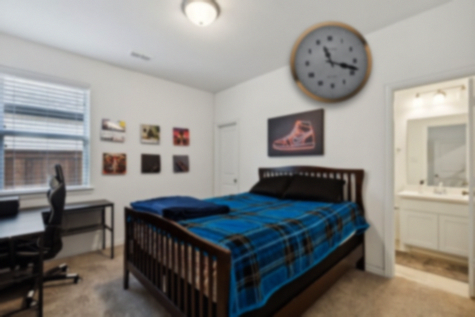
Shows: h=11 m=18
